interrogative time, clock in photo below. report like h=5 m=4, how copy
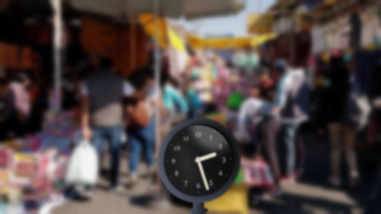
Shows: h=2 m=27
